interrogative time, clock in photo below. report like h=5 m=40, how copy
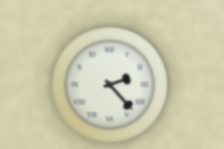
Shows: h=2 m=23
